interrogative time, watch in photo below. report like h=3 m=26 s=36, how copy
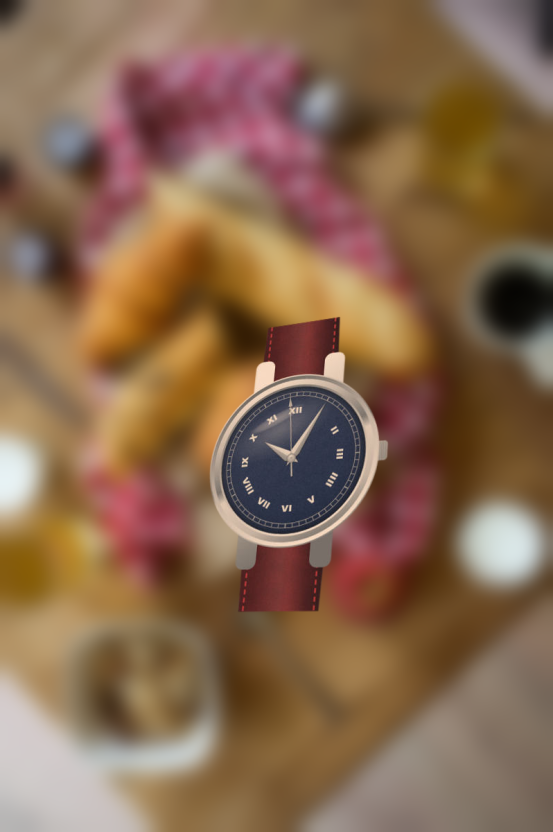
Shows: h=10 m=4 s=59
